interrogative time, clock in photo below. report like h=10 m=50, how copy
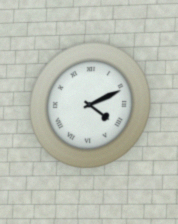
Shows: h=4 m=11
